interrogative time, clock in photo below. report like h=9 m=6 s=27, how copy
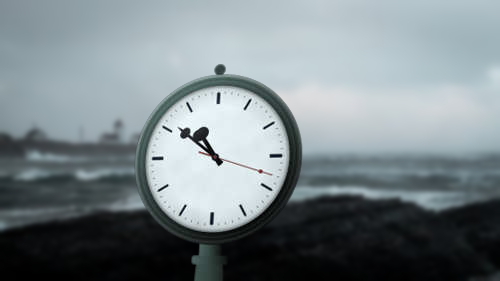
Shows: h=10 m=51 s=18
